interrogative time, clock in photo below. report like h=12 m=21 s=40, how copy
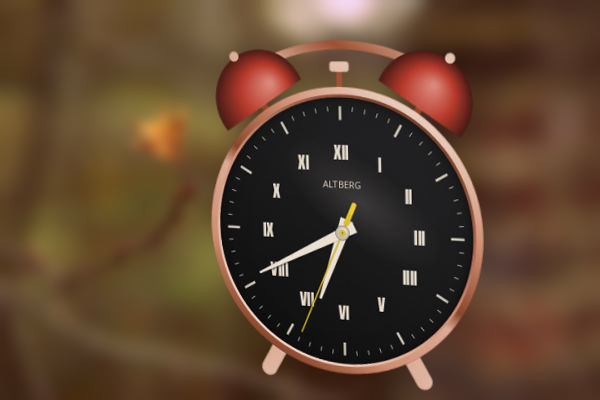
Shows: h=6 m=40 s=34
